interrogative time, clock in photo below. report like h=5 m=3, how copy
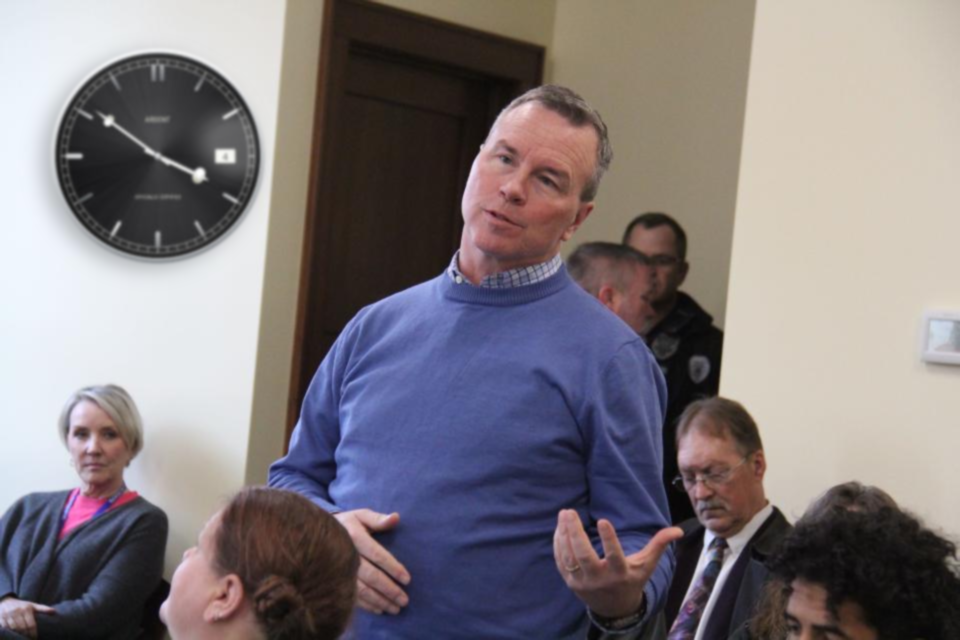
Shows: h=3 m=51
